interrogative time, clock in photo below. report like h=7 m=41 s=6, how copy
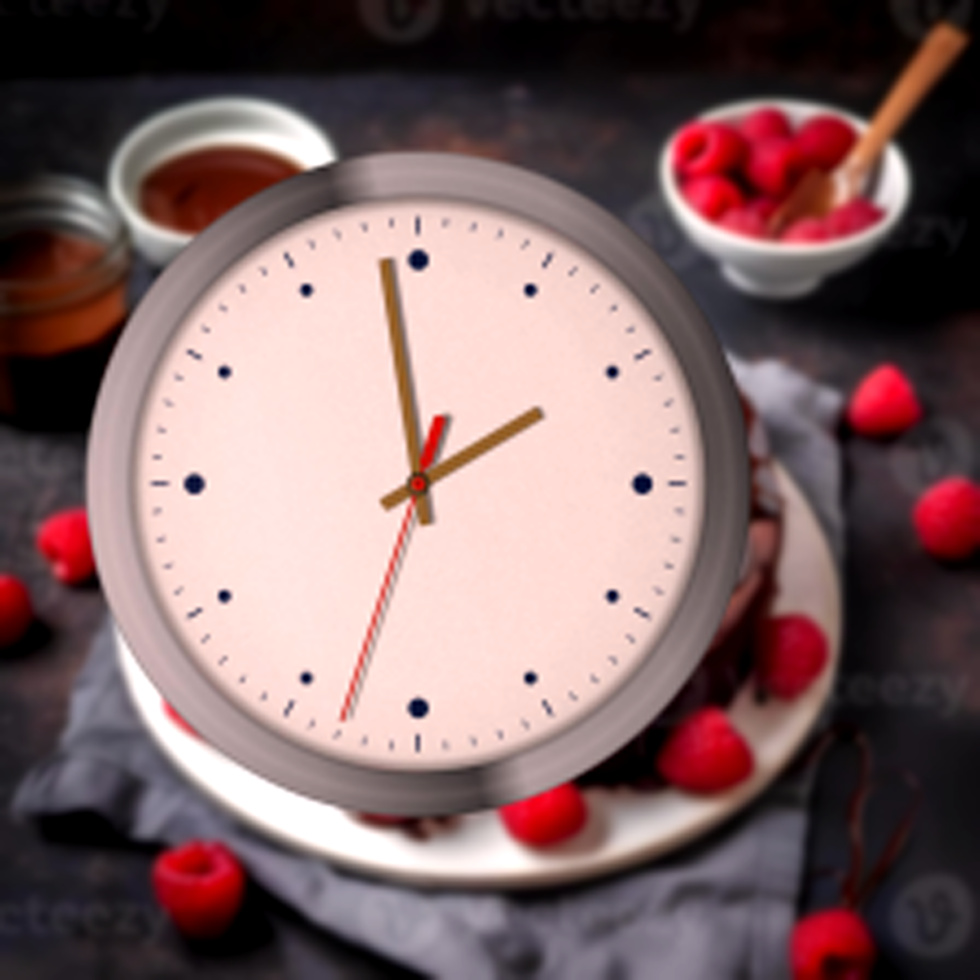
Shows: h=1 m=58 s=33
